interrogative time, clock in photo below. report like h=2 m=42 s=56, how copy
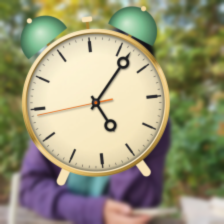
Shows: h=5 m=6 s=44
